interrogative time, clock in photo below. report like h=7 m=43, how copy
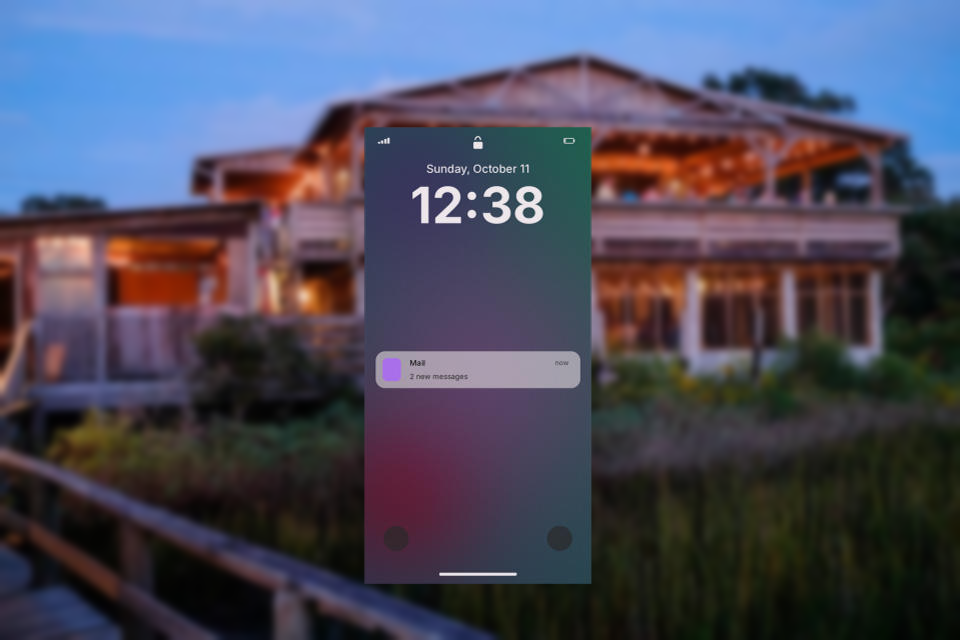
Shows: h=12 m=38
